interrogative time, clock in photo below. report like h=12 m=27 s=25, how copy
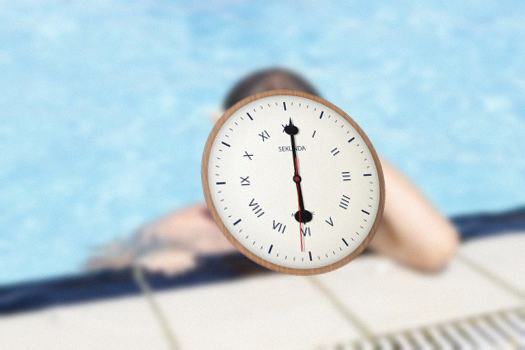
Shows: h=6 m=0 s=31
